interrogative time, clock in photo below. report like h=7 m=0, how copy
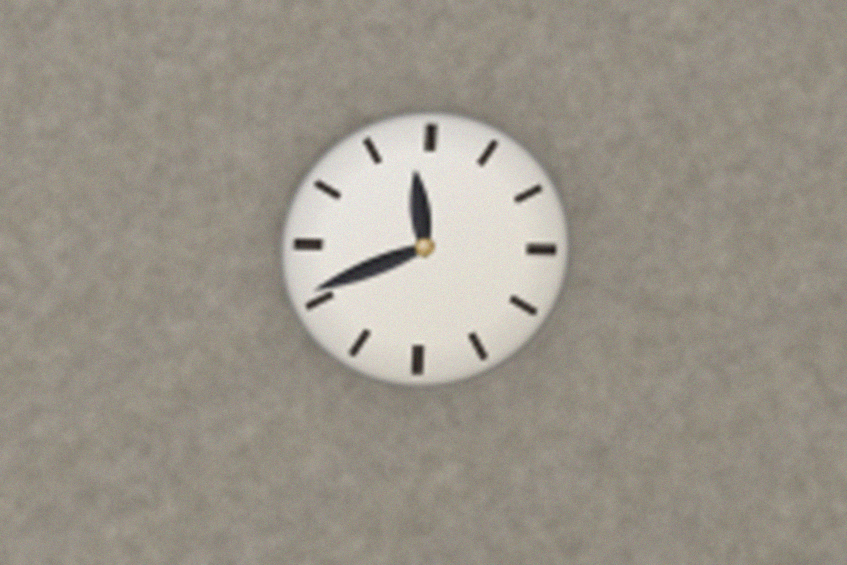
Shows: h=11 m=41
